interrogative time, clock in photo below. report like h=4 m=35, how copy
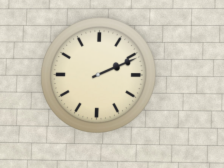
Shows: h=2 m=11
